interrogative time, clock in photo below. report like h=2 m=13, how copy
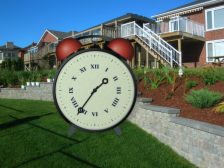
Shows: h=1 m=36
